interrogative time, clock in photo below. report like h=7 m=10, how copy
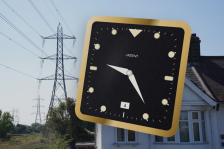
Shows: h=9 m=24
